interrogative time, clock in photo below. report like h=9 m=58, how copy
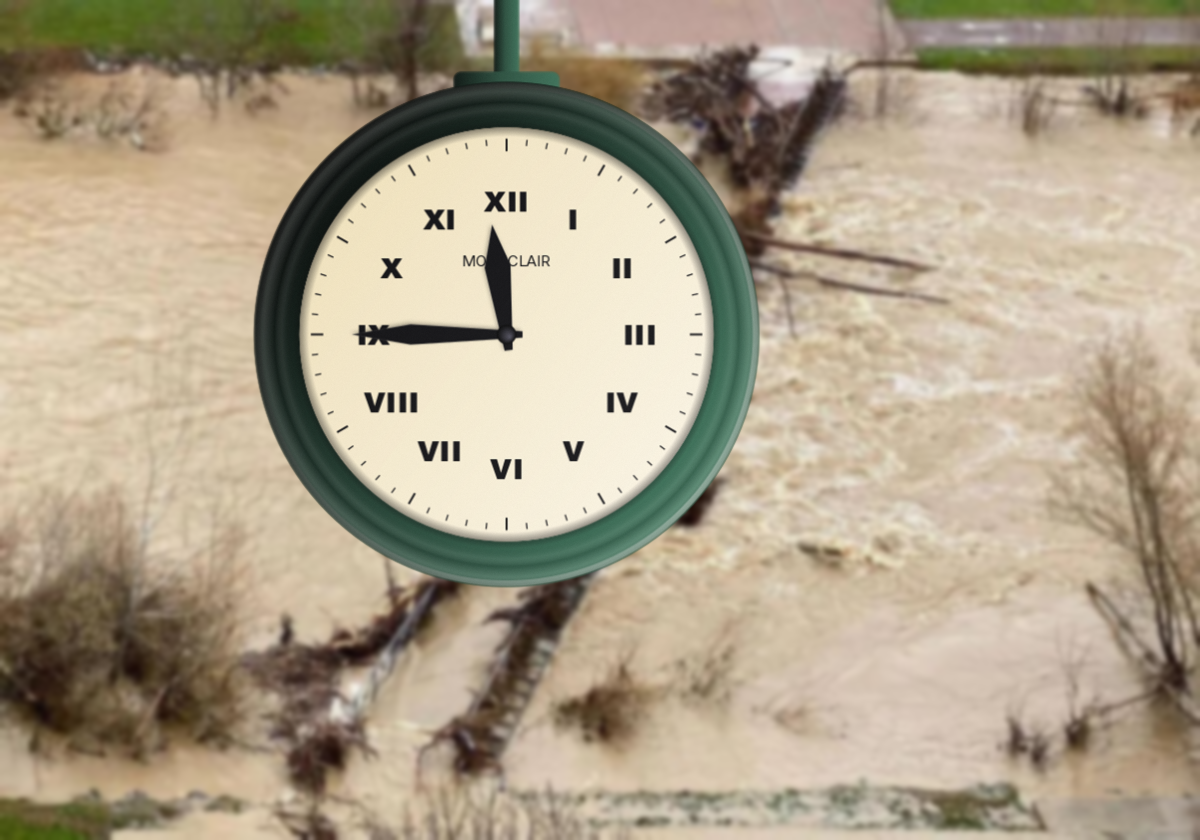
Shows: h=11 m=45
